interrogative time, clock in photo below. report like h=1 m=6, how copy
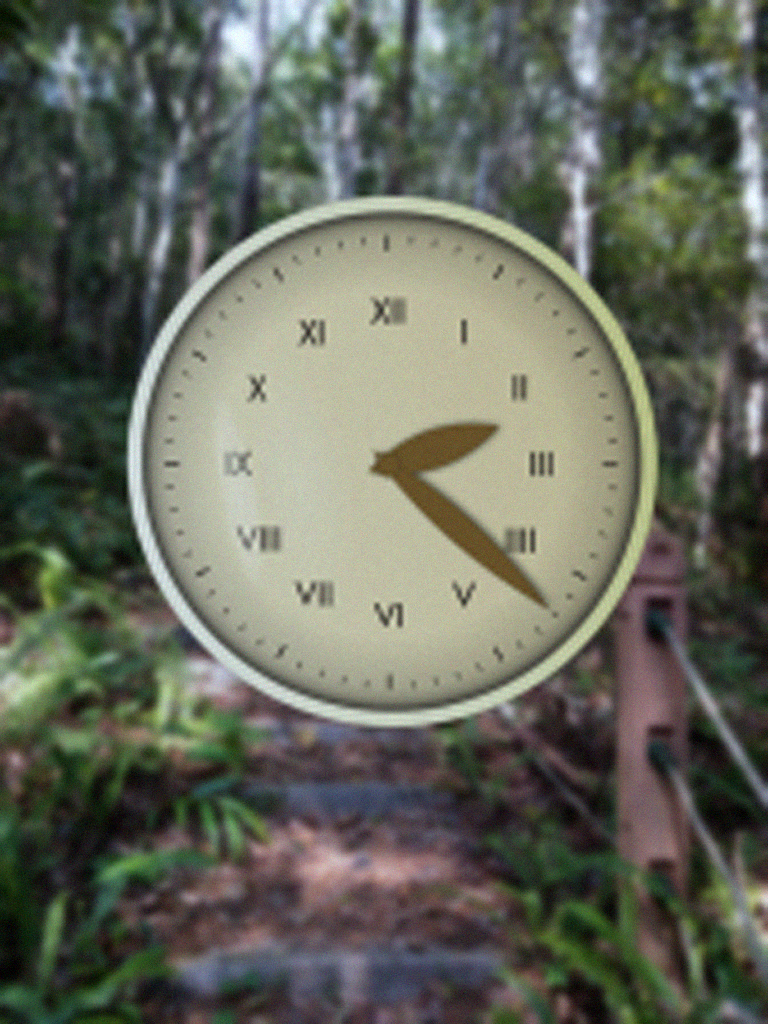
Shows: h=2 m=22
